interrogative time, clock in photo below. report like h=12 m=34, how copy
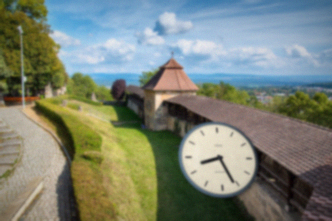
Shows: h=8 m=26
